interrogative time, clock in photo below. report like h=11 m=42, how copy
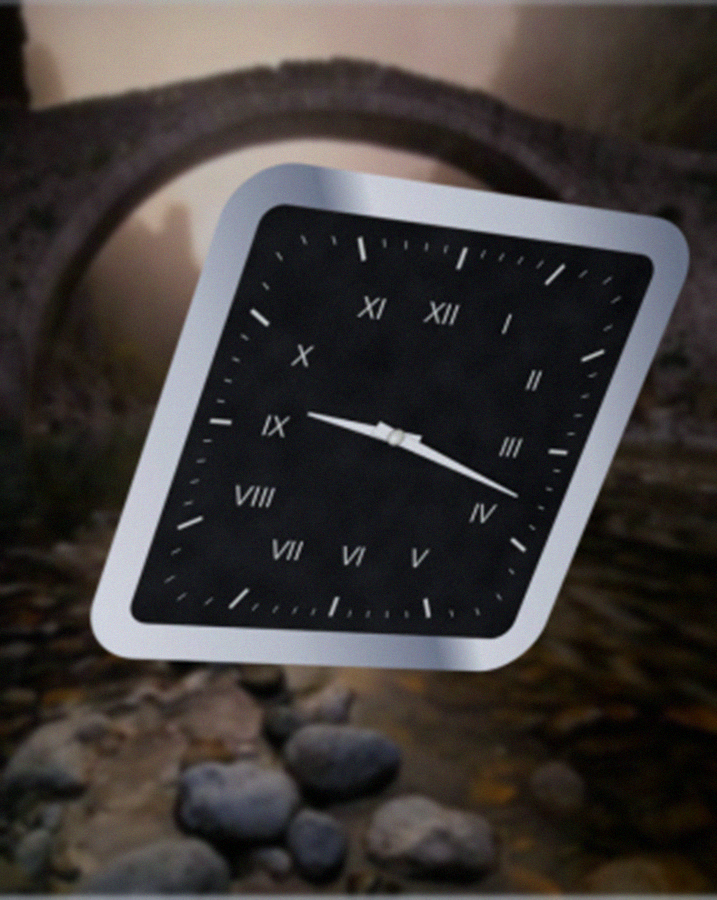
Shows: h=9 m=18
